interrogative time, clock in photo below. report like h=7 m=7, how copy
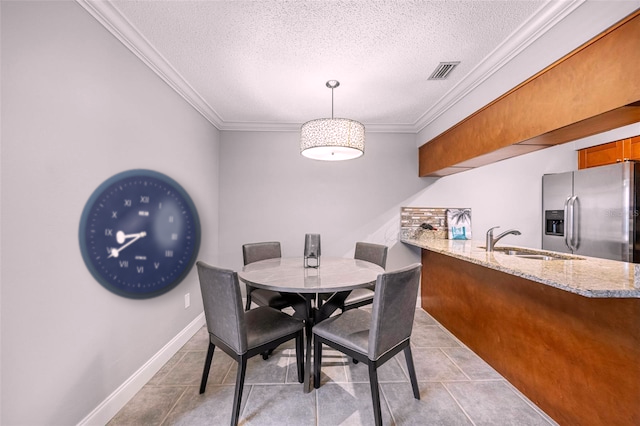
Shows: h=8 m=39
